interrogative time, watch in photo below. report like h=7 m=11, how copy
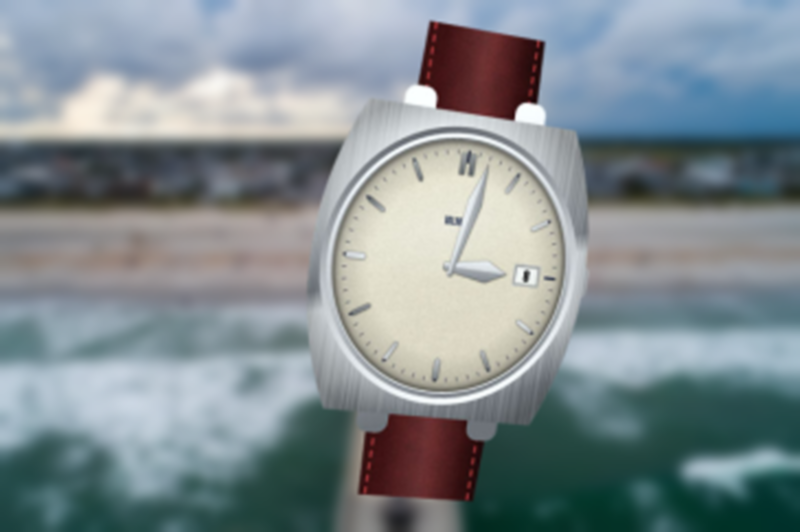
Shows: h=3 m=2
